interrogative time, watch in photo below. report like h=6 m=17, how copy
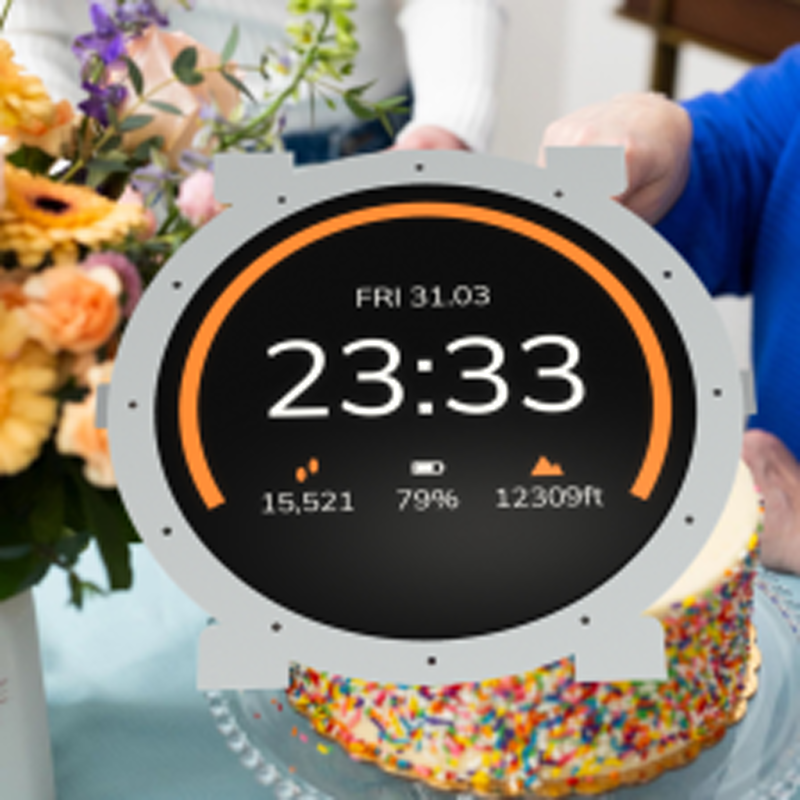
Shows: h=23 m=33
